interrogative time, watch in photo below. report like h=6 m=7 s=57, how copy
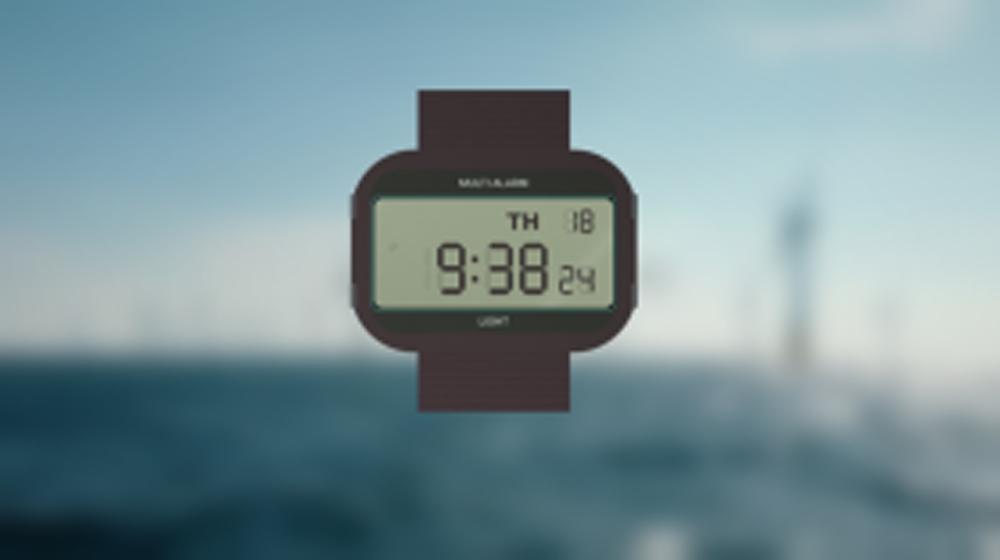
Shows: h=9 m=38 s=24
